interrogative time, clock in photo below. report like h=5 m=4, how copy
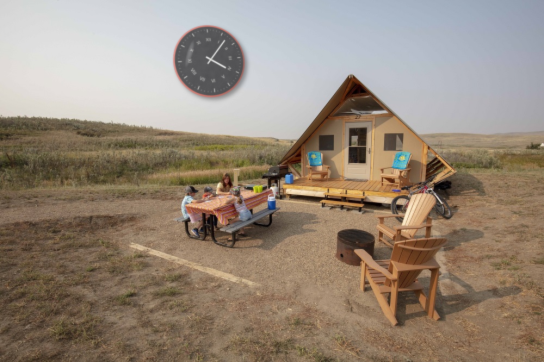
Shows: h=4 m=7
